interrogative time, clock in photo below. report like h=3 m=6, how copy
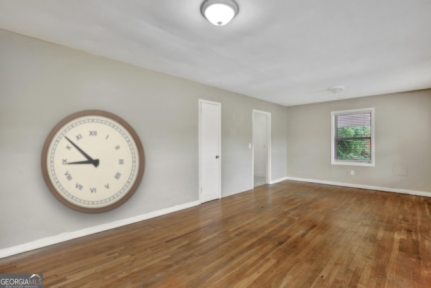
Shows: h=8 m=52
